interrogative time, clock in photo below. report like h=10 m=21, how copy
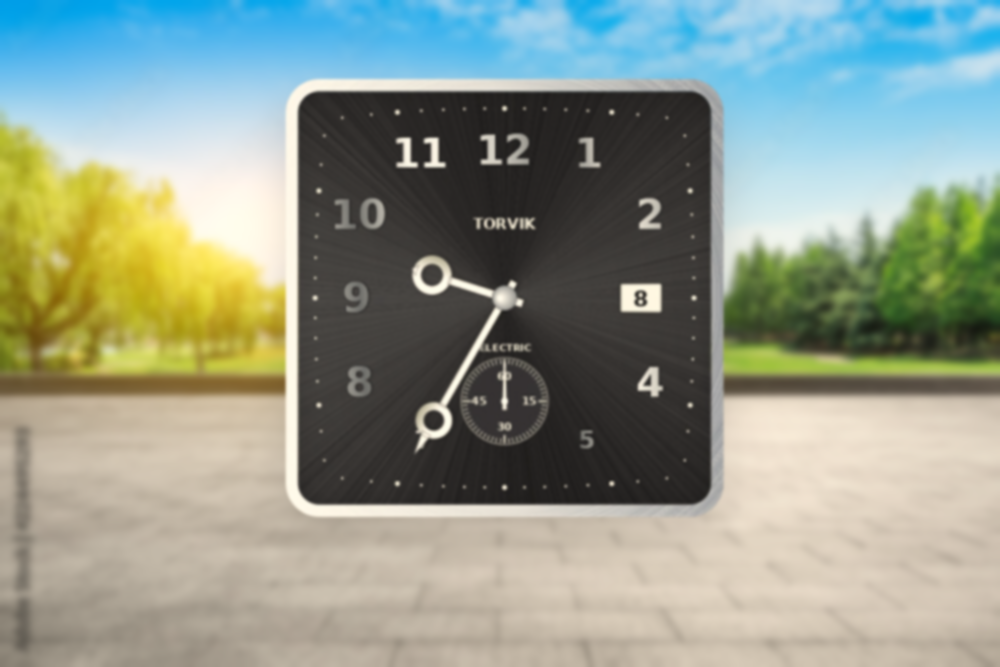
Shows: h=9 m=35
